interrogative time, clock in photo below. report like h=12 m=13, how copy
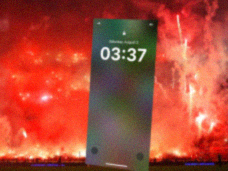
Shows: h=3 m=37
